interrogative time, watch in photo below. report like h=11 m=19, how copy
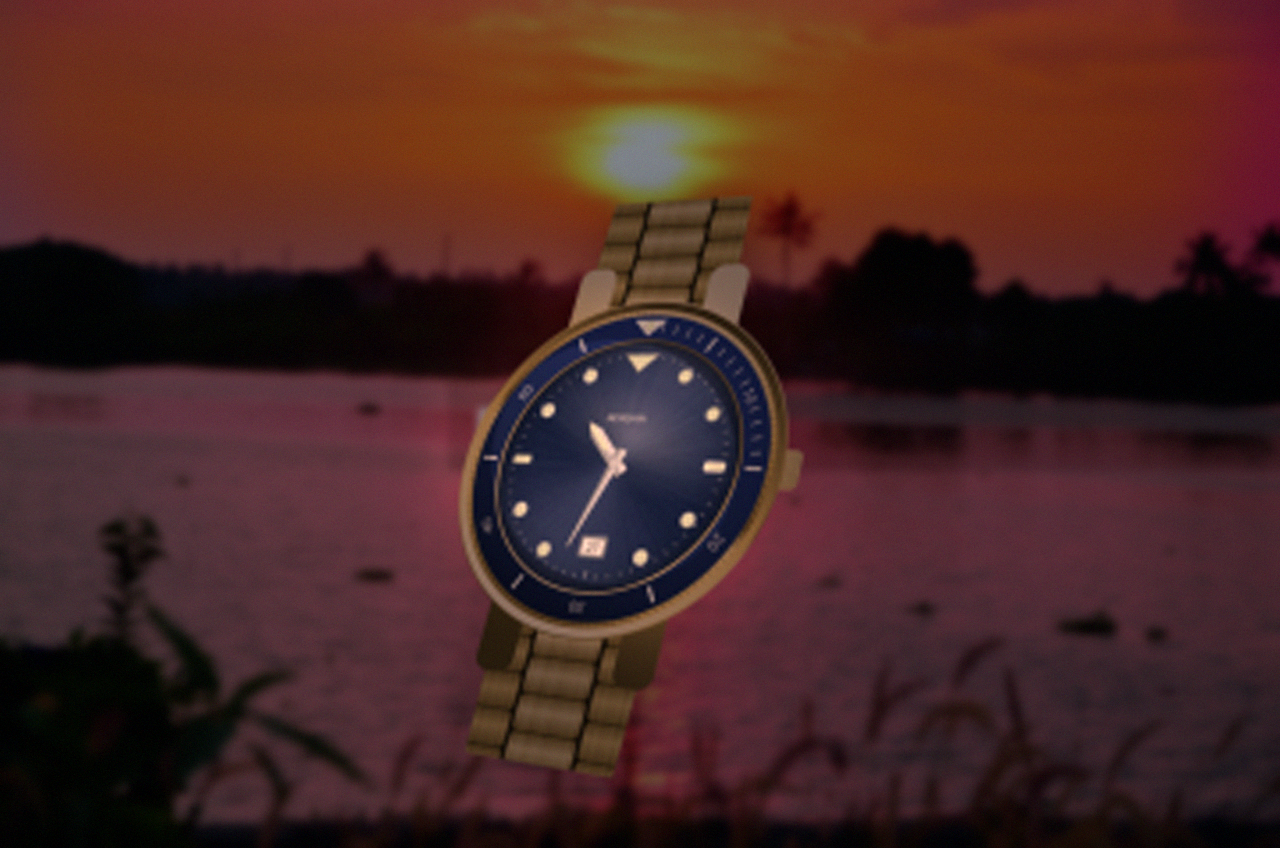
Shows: h=10 m=33
